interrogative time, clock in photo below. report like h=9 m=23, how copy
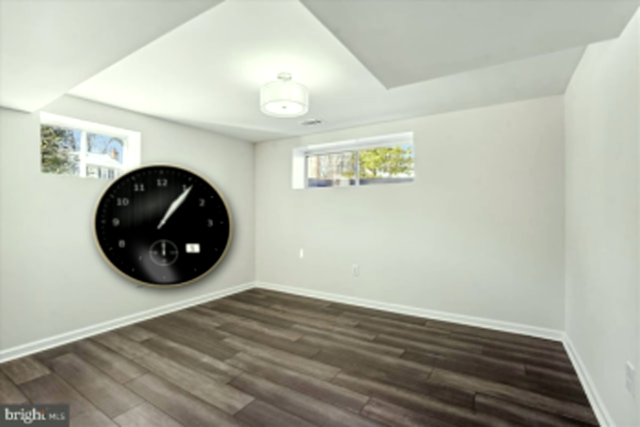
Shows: h=1 m=6
